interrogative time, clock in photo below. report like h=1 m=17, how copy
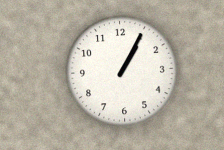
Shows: h=1 m=5
